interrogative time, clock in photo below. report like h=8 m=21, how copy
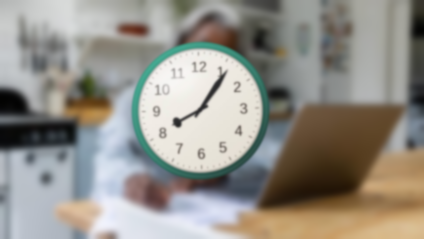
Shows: h=8 m=6
